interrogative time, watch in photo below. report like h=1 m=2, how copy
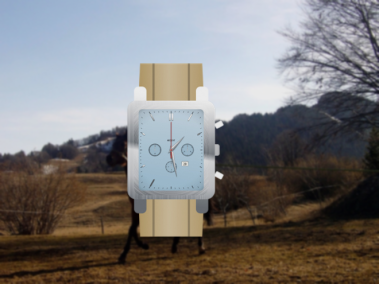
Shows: h=1 m=28
